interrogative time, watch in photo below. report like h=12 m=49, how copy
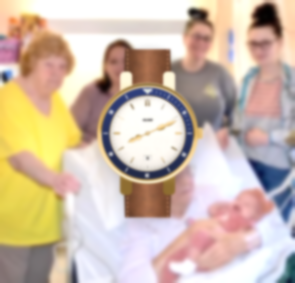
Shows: h=8 m=11
